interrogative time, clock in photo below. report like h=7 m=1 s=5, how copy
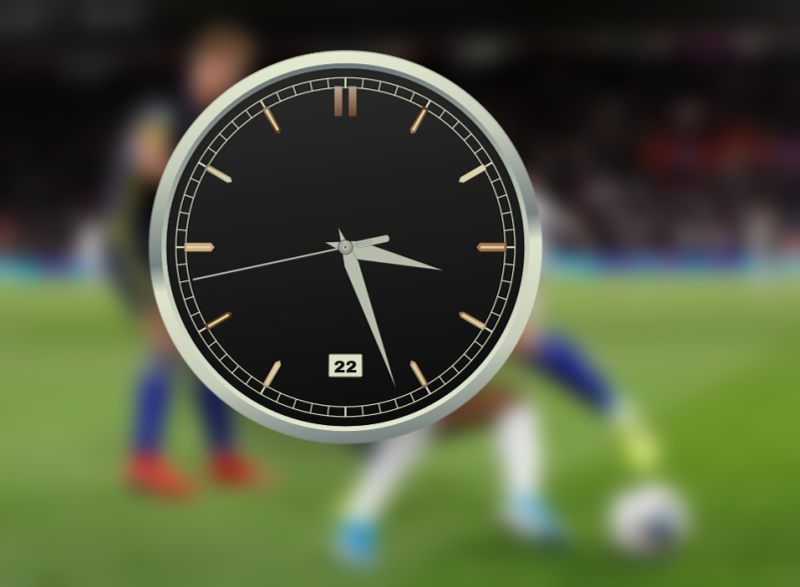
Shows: h=3 m=26 s=43
